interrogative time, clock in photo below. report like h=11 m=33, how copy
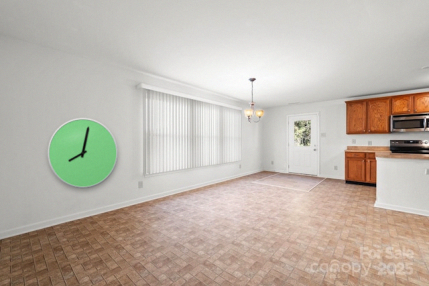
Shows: h=8 m=2
